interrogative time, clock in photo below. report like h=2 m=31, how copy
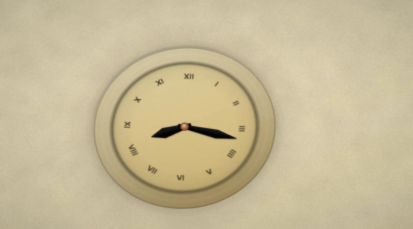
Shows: h=8 m=17
